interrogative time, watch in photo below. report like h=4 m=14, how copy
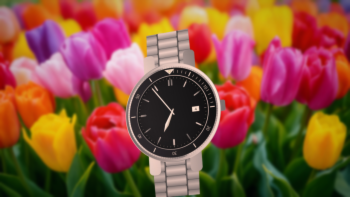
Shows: h=6 m=54
